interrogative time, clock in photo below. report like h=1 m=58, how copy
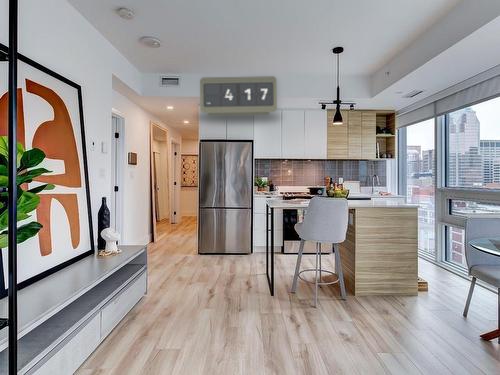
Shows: h=4 m=17
